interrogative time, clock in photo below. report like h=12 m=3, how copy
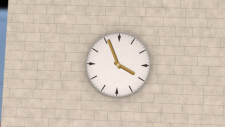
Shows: h=3 m=56
